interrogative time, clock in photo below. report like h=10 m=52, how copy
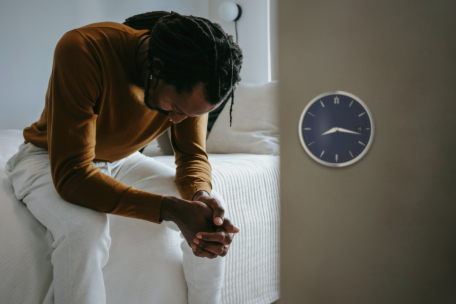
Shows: h=8 m=17
